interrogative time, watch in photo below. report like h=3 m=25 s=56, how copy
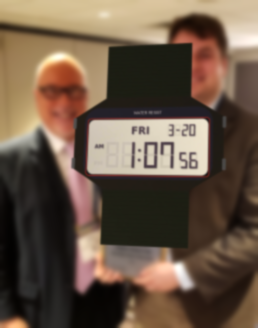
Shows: h=1 m=7 s=56
